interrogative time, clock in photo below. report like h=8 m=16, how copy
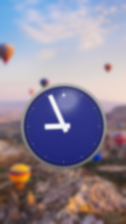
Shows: h=8 m=56
